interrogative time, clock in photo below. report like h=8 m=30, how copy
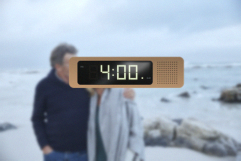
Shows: h=4 m=0
